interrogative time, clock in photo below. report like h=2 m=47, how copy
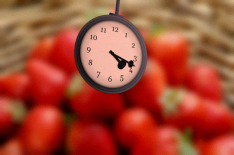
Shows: h=4 m=18
